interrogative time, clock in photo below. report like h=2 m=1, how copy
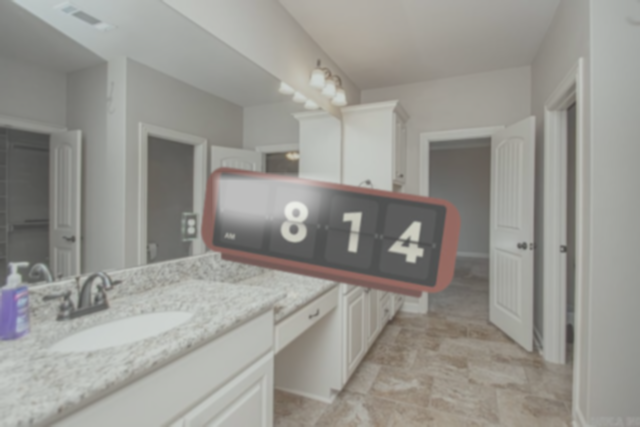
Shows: h=8 m=14
